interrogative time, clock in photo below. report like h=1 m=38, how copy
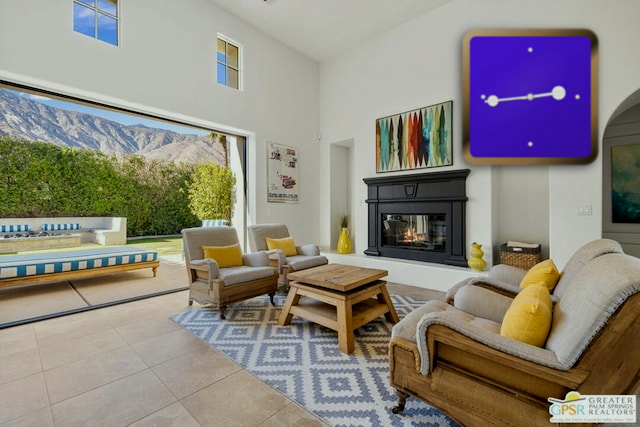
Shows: h=2 m=44
